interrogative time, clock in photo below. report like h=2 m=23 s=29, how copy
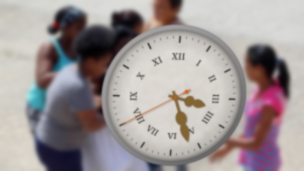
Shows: h=3 m=26 s=40
